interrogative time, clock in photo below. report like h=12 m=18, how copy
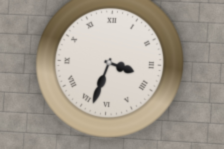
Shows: h=3 m=33
